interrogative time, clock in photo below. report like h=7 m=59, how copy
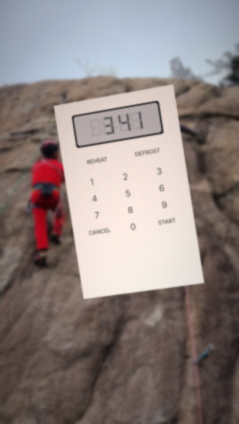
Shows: h=3 m=41
